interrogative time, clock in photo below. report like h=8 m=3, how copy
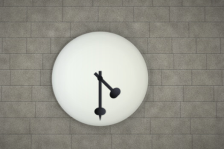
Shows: h=4 m=30
